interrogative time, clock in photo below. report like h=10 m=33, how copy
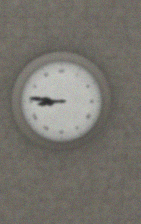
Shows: h=8 m=46
